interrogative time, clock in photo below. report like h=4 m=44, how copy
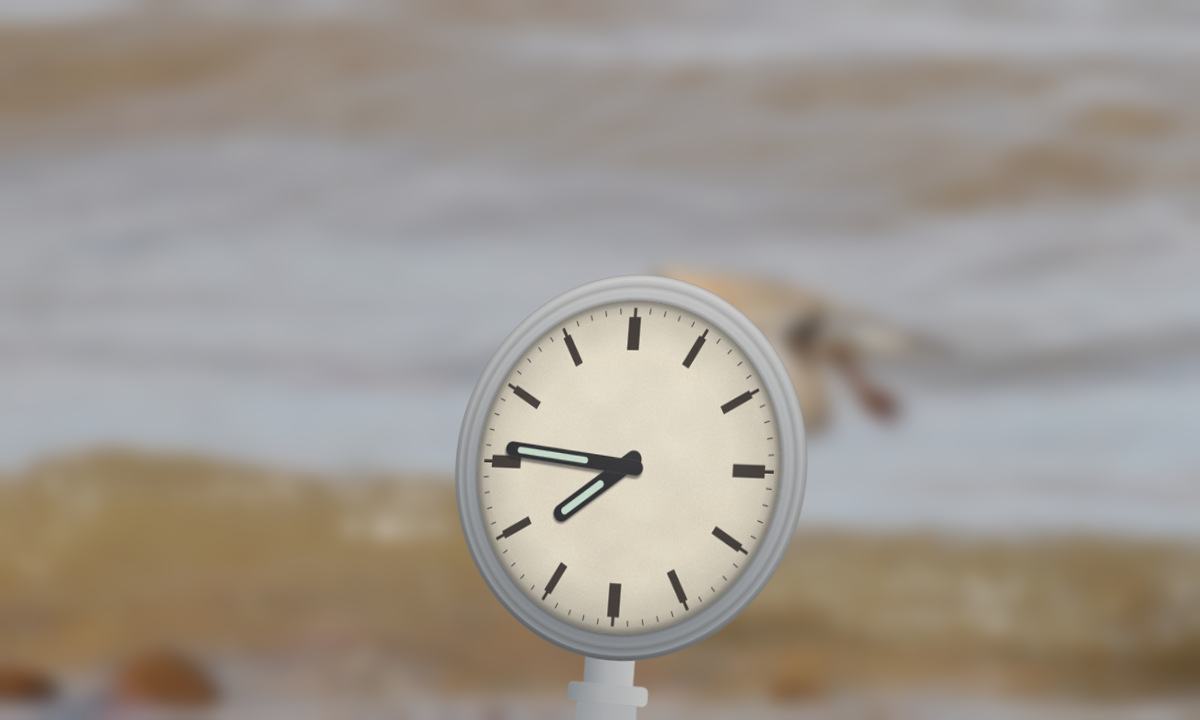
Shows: h=7 m=46
